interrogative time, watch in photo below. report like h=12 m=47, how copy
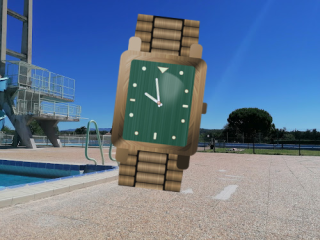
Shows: h=9 m=58
